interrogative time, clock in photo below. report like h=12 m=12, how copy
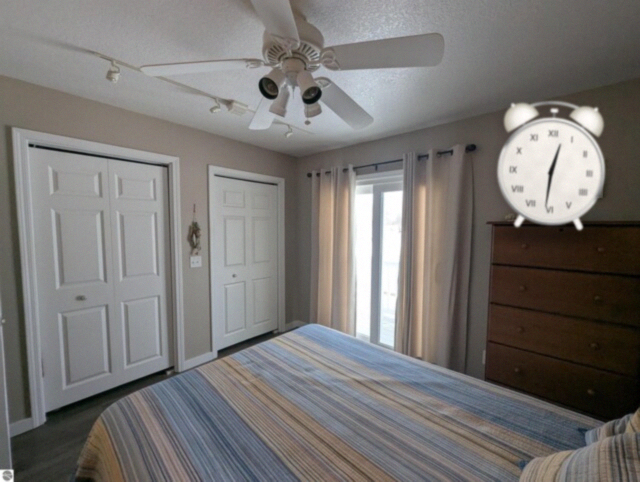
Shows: h=12 m=31
